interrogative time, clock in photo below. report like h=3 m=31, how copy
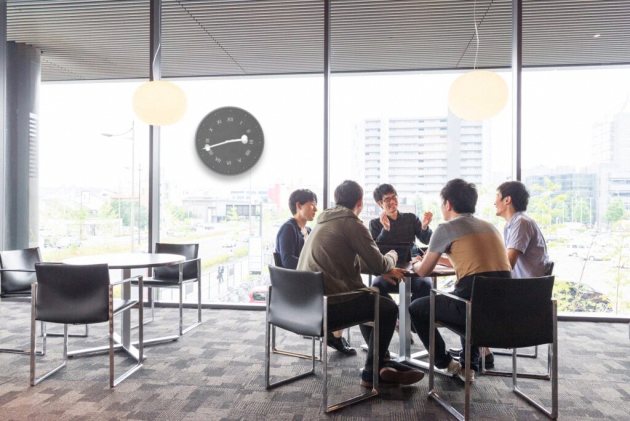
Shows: h=2 m=42
